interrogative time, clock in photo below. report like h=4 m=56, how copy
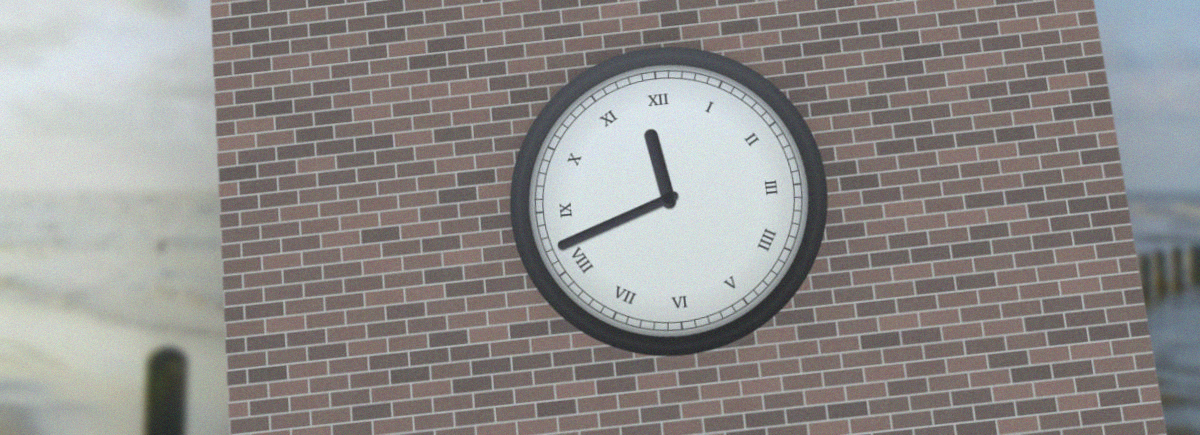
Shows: h=11 m=42
